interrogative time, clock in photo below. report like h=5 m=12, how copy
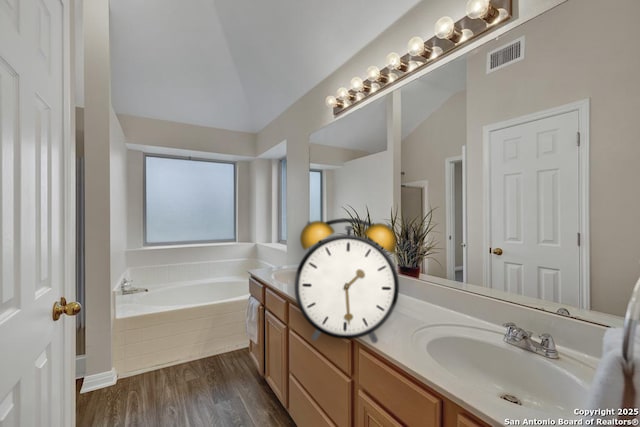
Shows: h=1 m=29
